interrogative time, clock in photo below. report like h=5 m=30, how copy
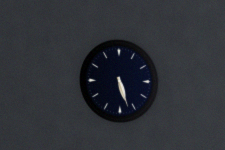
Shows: h=5 m=27
